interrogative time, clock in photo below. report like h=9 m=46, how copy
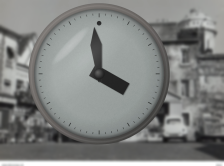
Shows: h=3 m=59
